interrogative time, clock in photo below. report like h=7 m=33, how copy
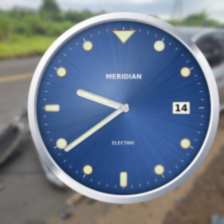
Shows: h=9 m=39
